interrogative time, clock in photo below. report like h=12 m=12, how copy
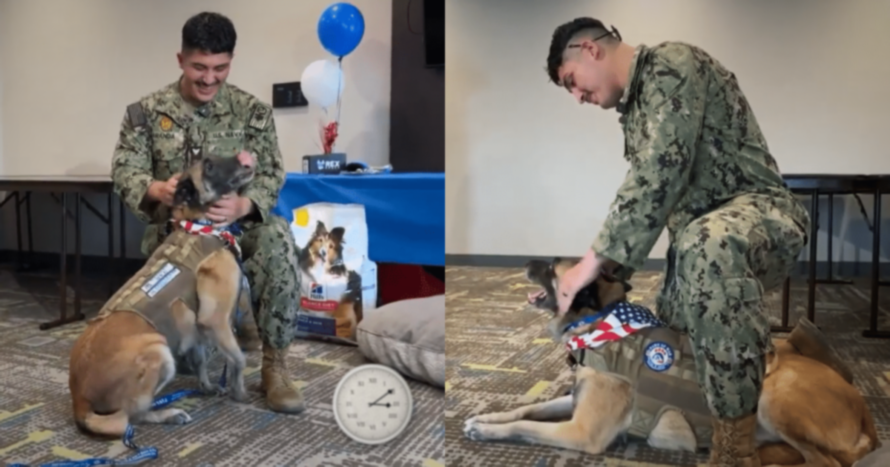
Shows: h=3 m=9
